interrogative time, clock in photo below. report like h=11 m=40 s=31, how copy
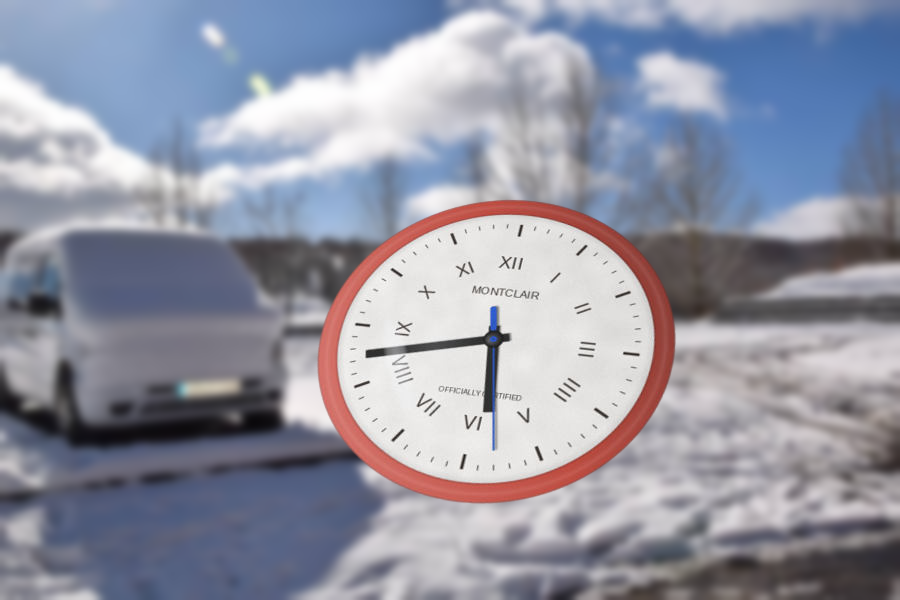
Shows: h=5 m=42 s=28
